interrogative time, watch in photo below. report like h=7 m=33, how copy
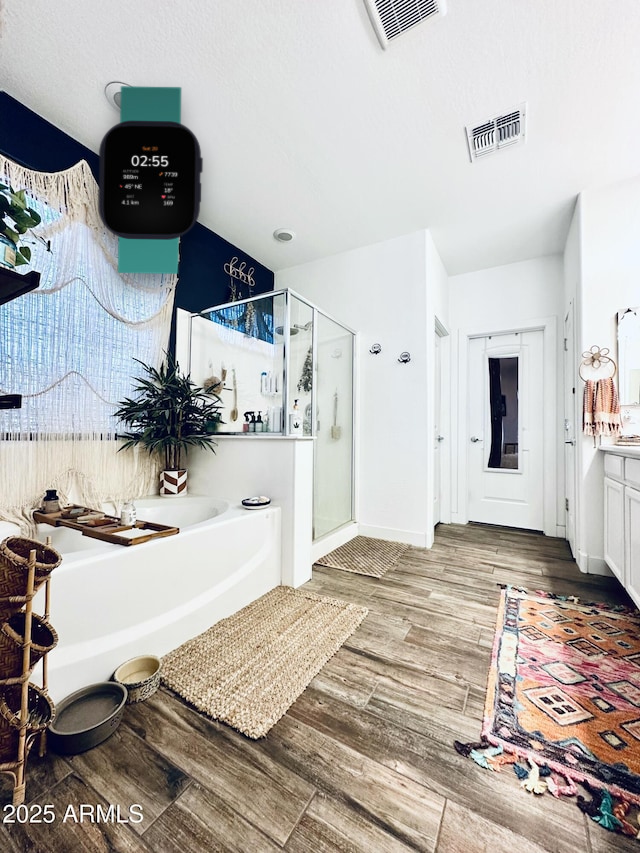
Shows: h=2 m=55
